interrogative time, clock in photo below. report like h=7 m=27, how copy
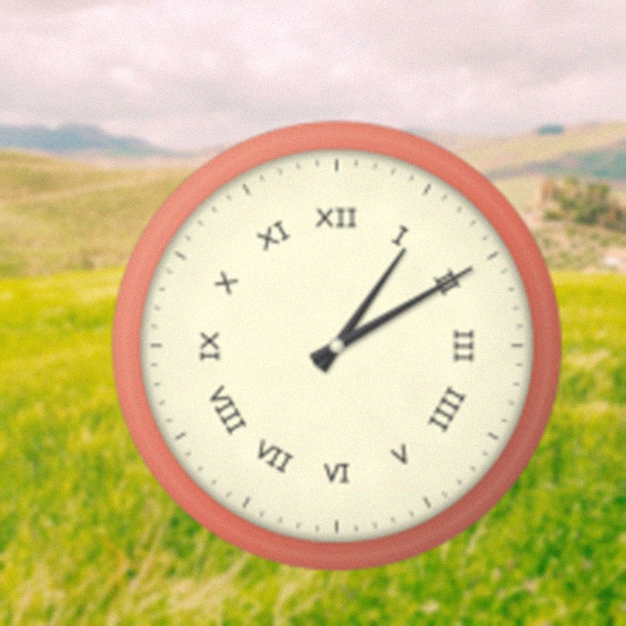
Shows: h=1 m=10
